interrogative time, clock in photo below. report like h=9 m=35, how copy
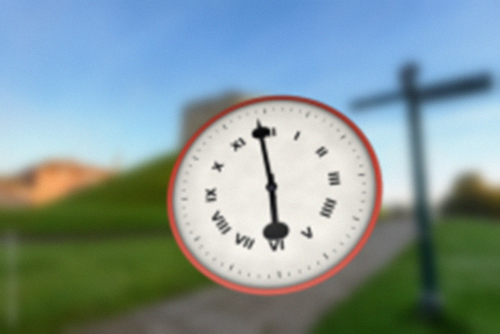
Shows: h=5 m=59
